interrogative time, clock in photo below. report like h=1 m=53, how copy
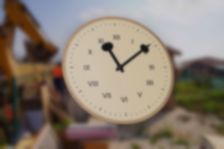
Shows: h=11 m=9
